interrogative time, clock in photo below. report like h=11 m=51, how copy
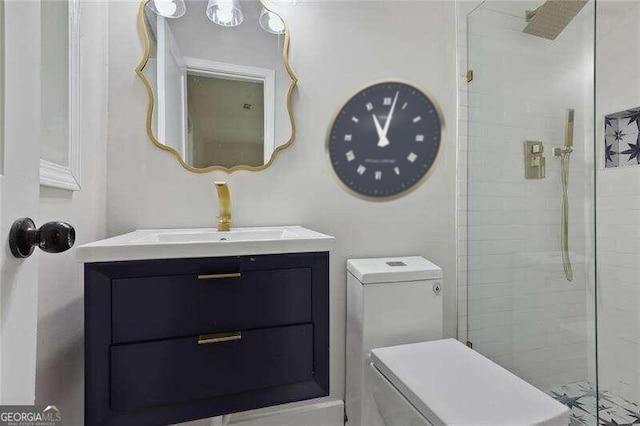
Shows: h=11 m=2
